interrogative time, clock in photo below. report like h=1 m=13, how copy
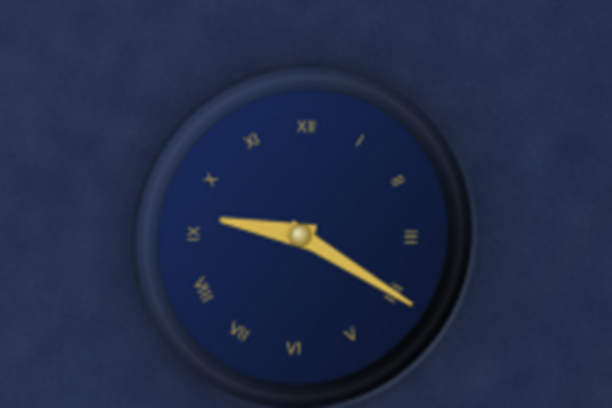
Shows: h=9 m=20
